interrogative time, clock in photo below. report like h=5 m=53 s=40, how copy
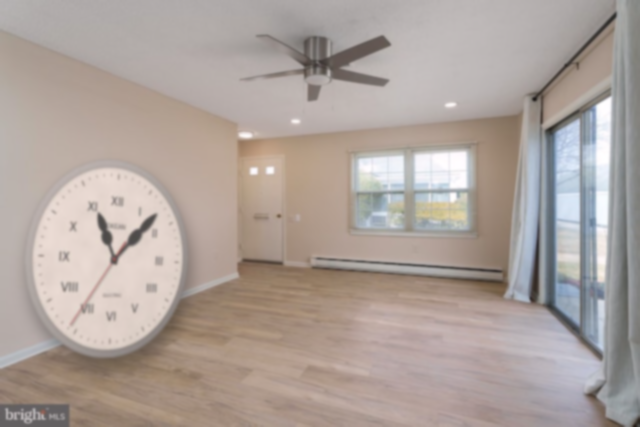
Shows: h=11 m=7 s=36
